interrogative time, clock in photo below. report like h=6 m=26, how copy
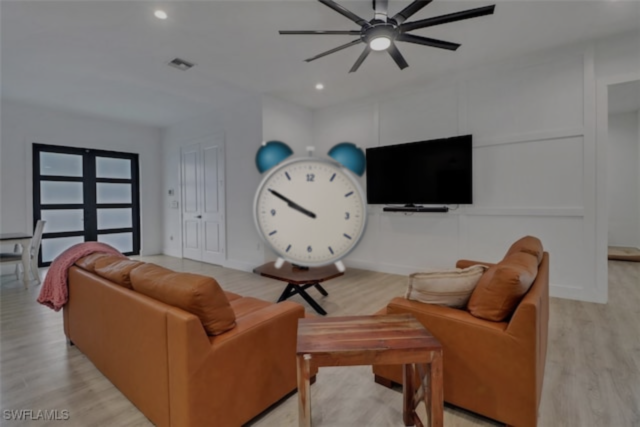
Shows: h=9 m=50
